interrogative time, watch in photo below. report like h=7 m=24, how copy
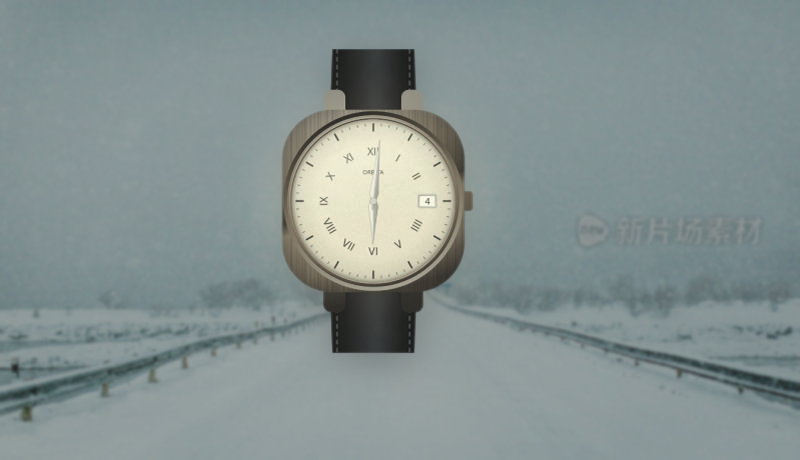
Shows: h=6 m=1
